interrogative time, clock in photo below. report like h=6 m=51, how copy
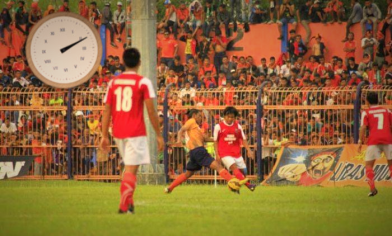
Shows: h=2 m=11
